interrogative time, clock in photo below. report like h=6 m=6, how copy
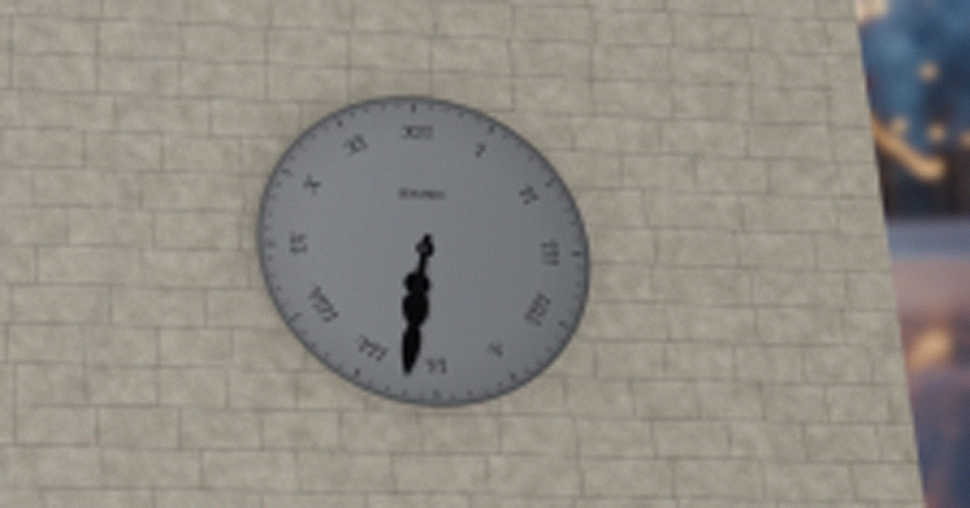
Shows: h=6 m=32
